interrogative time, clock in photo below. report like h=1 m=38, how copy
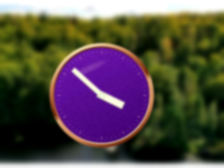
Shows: h=3 m=52
